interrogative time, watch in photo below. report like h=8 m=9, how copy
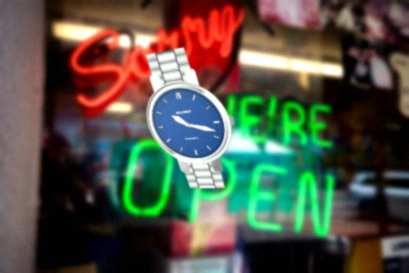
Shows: h=10 m=18
